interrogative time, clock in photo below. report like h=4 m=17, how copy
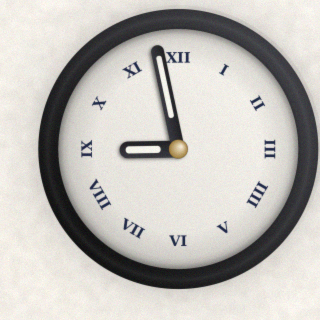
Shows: h=8 m=58
